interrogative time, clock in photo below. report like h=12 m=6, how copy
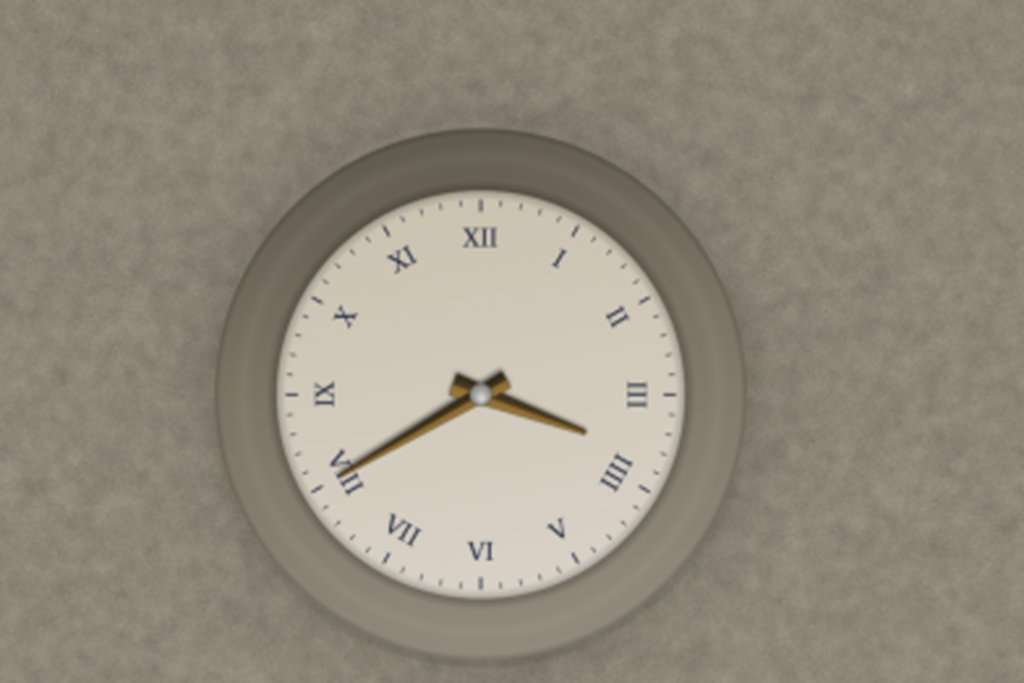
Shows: h=3 m=40
